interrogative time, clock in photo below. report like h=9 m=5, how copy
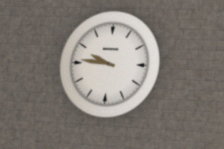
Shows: h=9 m=46
